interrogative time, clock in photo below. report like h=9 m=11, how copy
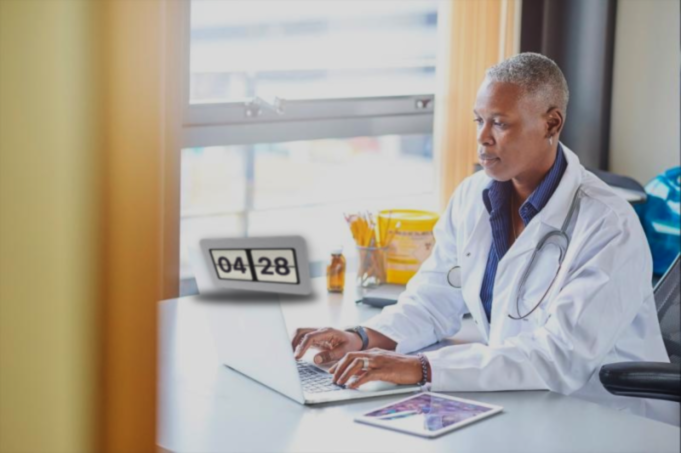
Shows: h=4 m=28
